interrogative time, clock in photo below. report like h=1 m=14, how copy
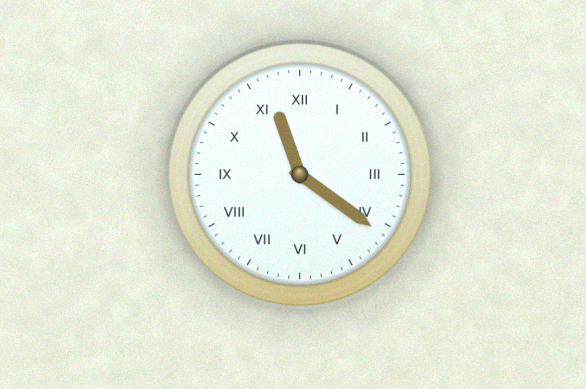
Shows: h=11 m=21
